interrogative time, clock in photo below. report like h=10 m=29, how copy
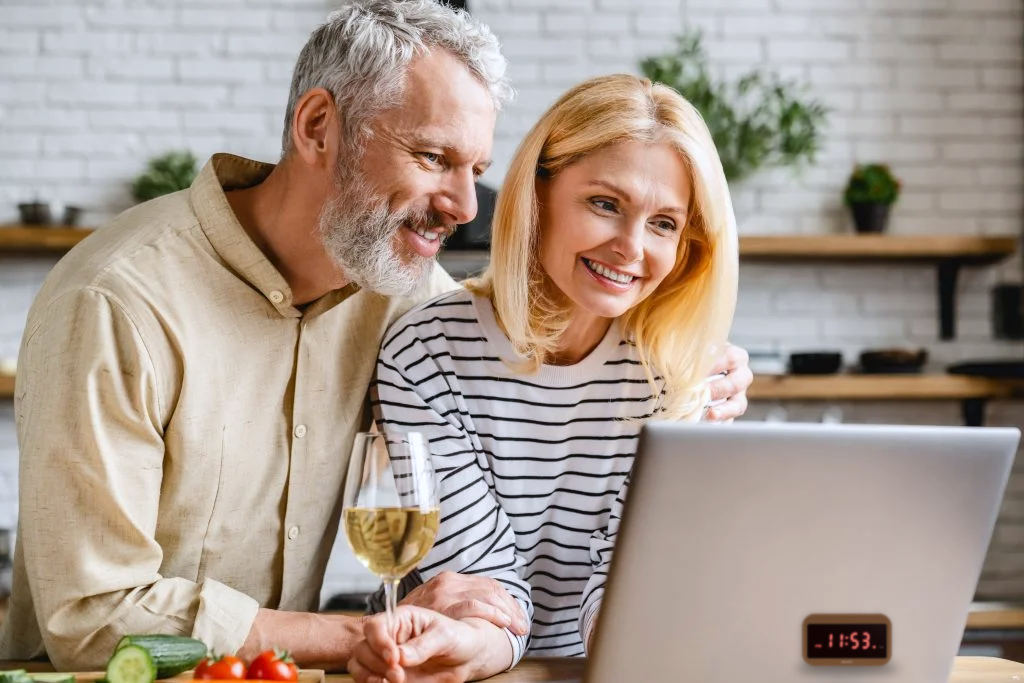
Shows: h=11 m=53
